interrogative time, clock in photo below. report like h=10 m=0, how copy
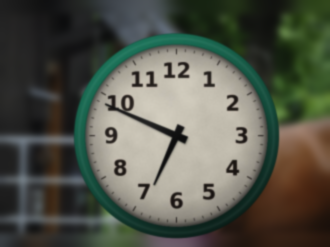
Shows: h=6 m=49
